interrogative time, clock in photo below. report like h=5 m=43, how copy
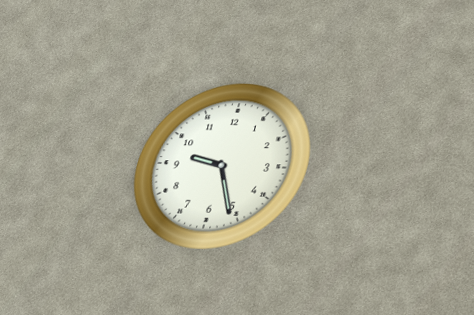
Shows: h=9 m=26
